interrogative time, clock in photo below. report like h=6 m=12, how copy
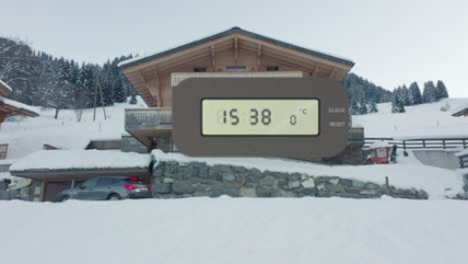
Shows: h=15 m=38
